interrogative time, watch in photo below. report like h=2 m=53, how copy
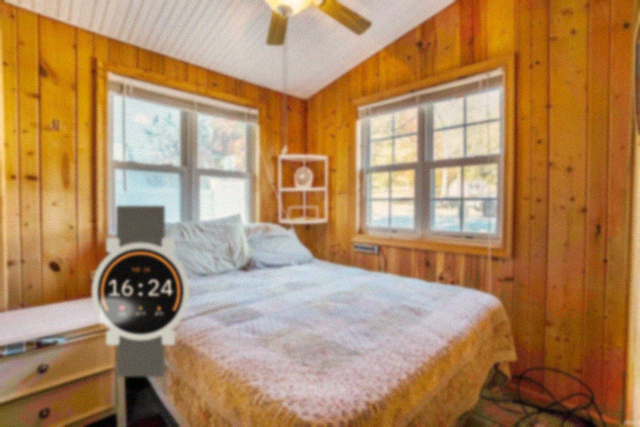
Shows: h=16 m=24
